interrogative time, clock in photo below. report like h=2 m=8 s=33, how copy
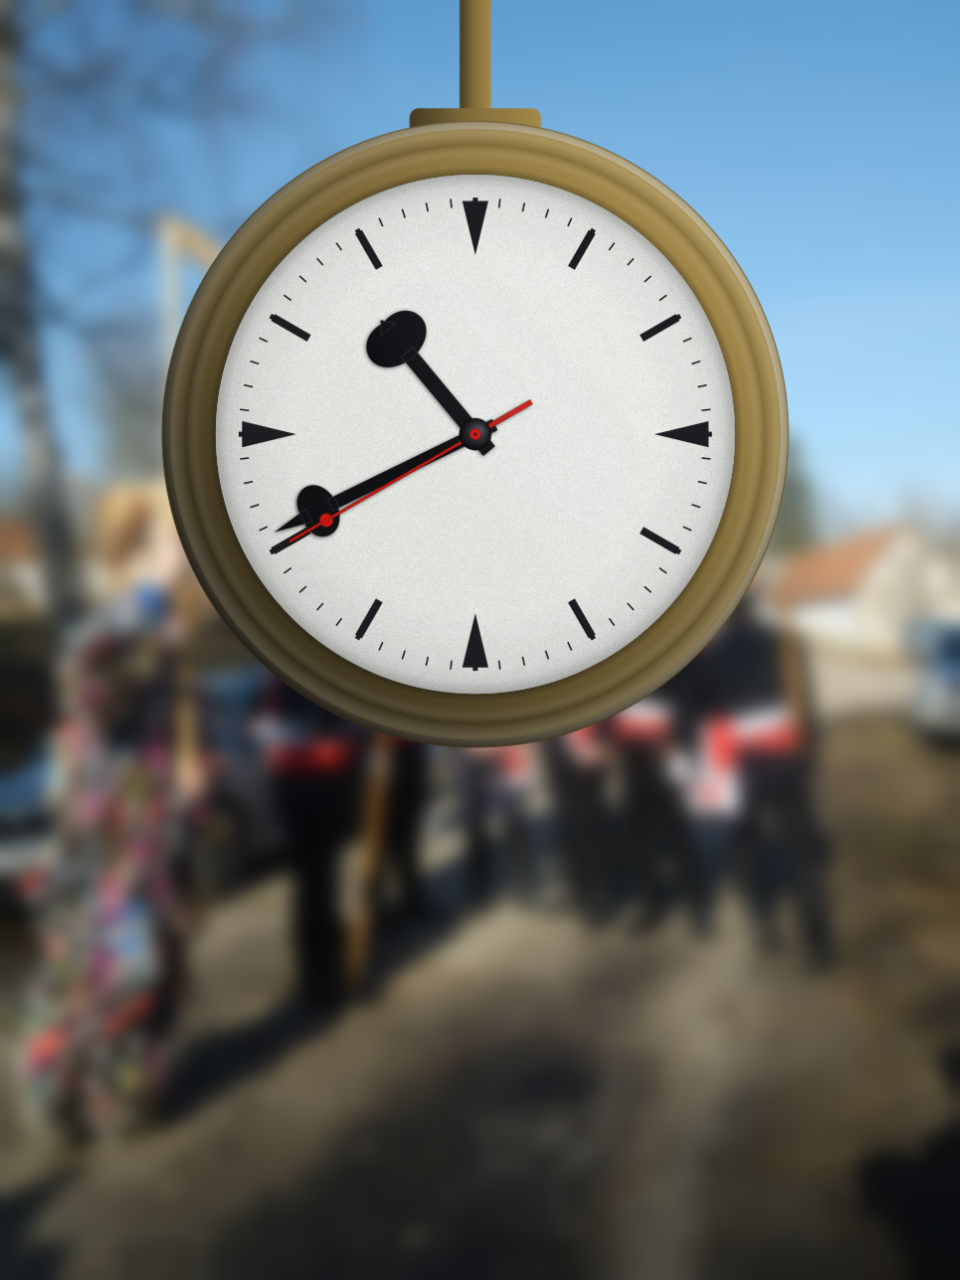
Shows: h=10 m=40 s=40
